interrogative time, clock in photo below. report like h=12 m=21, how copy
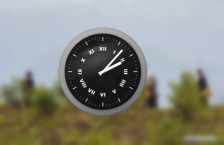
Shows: h=2 m=7
